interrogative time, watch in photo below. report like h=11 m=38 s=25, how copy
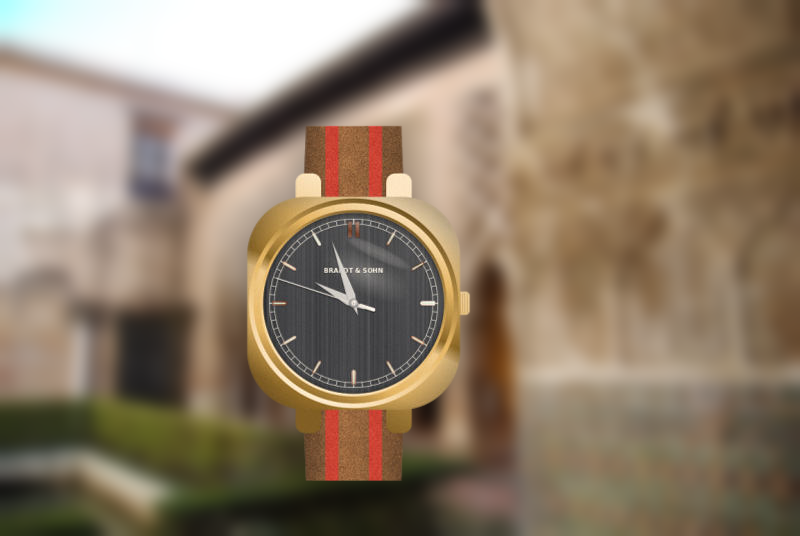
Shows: h=9 m=56 s=48
